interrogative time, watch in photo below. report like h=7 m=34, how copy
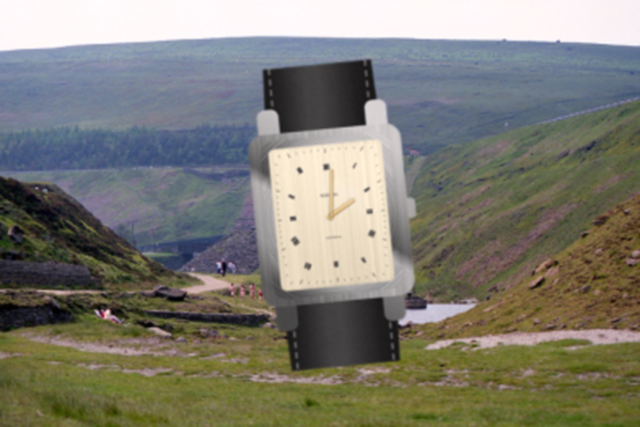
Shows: h=2 m=1
